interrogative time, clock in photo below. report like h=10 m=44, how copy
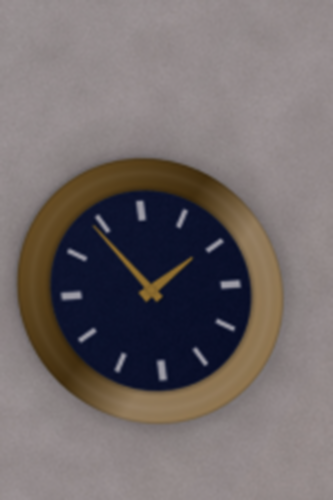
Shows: h=1 m=54
